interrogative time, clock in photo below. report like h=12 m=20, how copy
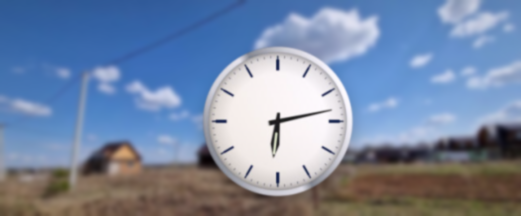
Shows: h=6 m=13
